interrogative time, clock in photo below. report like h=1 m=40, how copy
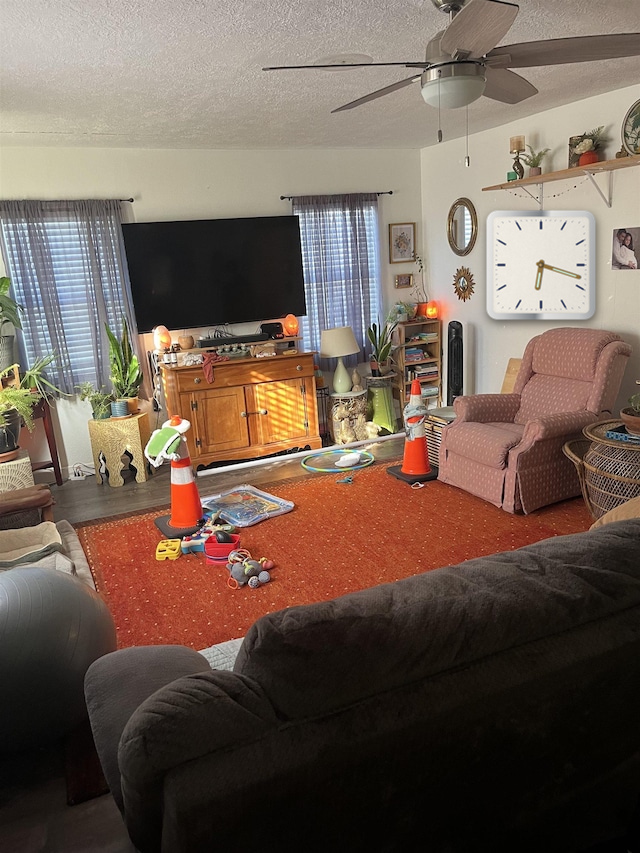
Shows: h=6 m=18
